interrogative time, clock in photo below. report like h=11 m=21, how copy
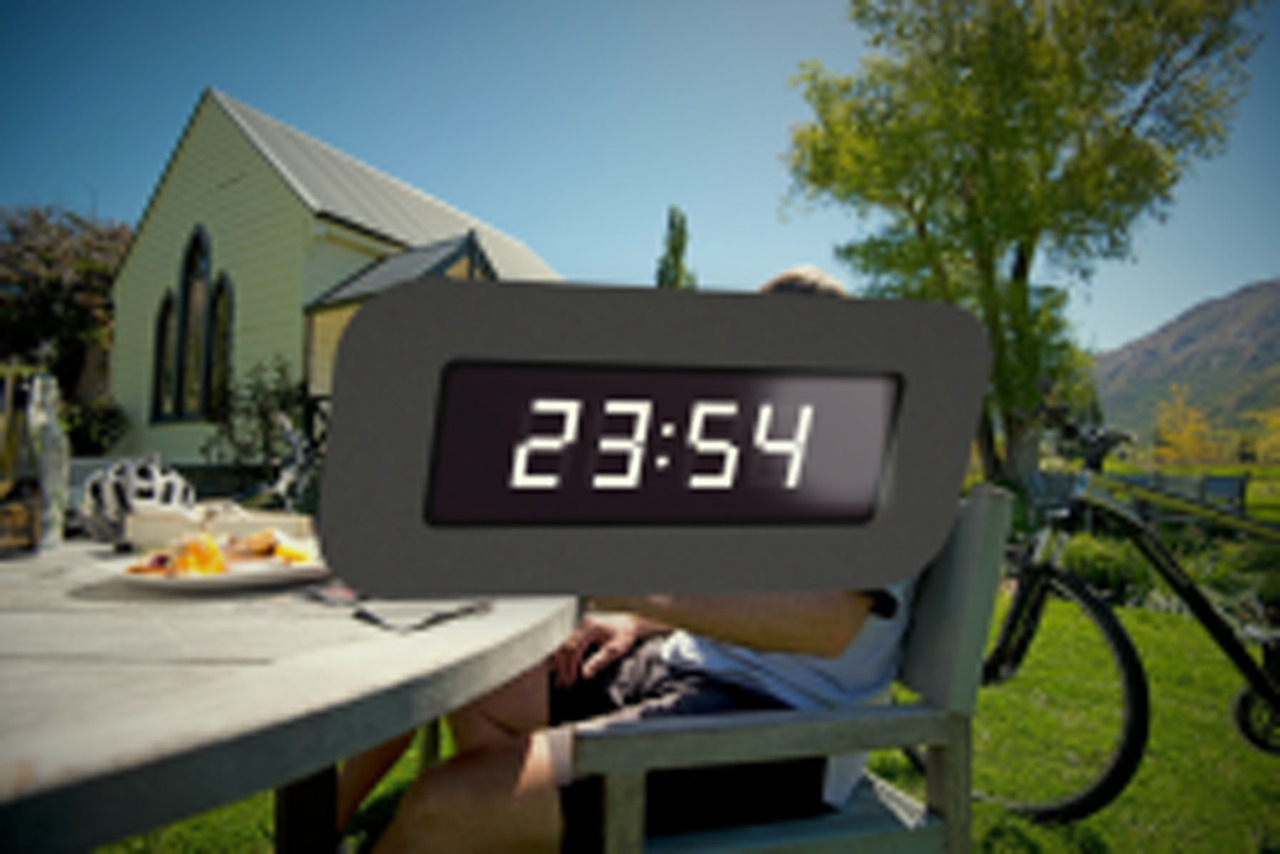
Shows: h=23 m=54
